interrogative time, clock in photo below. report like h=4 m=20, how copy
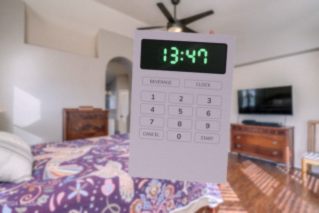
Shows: h=13 m=47
